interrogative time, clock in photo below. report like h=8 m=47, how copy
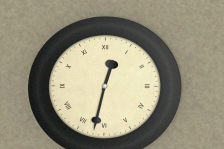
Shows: h=12 m=32
